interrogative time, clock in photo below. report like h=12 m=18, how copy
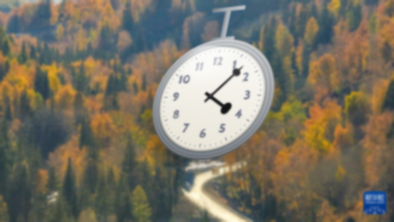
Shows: h=4 m=7
